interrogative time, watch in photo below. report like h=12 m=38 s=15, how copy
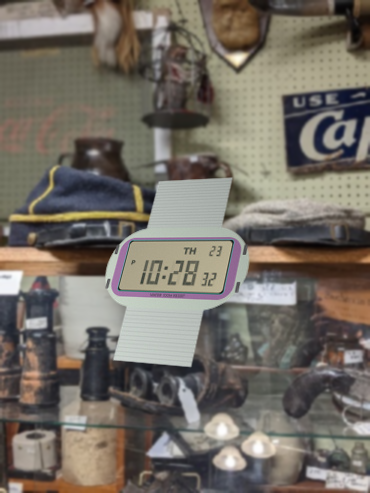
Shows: h=10 m=28 s=32
